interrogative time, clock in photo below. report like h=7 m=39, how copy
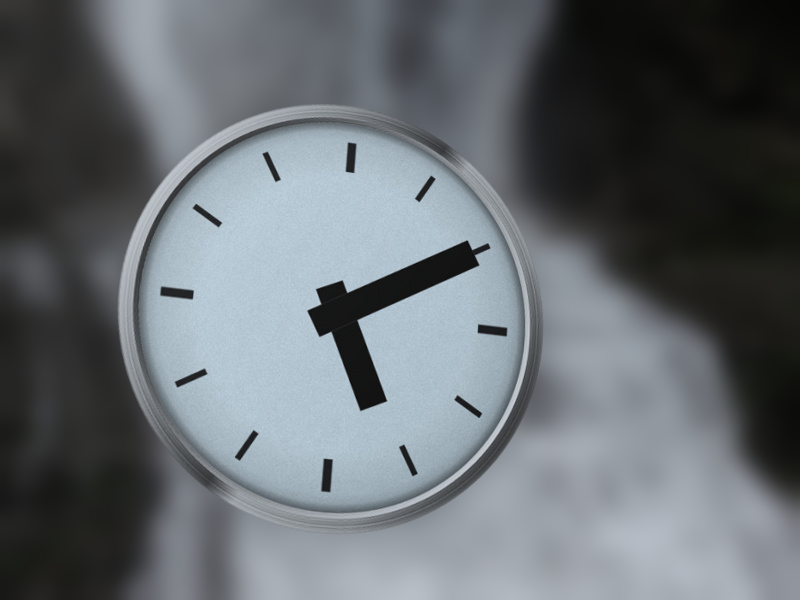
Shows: h=5 m=10
